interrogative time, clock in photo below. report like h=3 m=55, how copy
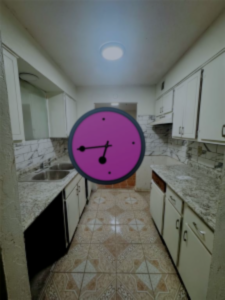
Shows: h=6 m=45
